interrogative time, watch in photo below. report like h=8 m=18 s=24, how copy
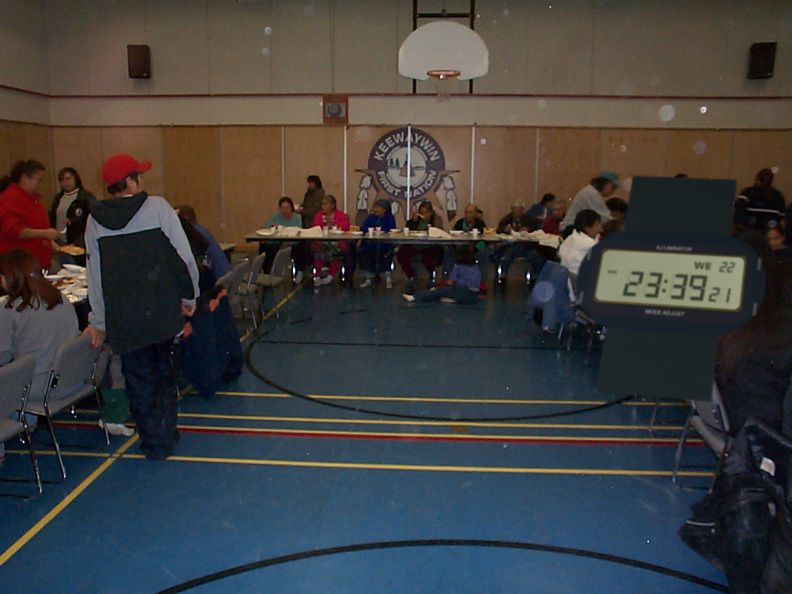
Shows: h=23 m=39 s=21
